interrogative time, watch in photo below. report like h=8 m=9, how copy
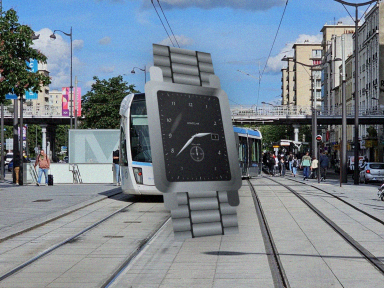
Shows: h=2 m=38
